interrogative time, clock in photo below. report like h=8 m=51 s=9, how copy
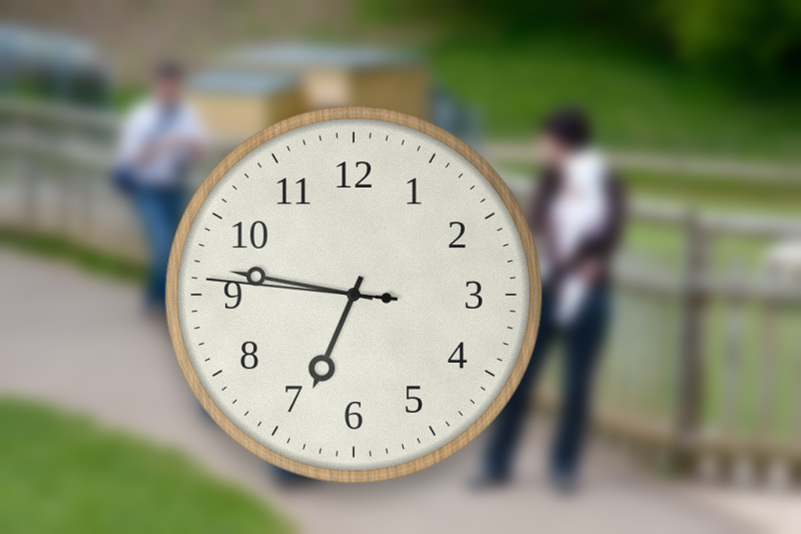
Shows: h=6 m=46 s=46
